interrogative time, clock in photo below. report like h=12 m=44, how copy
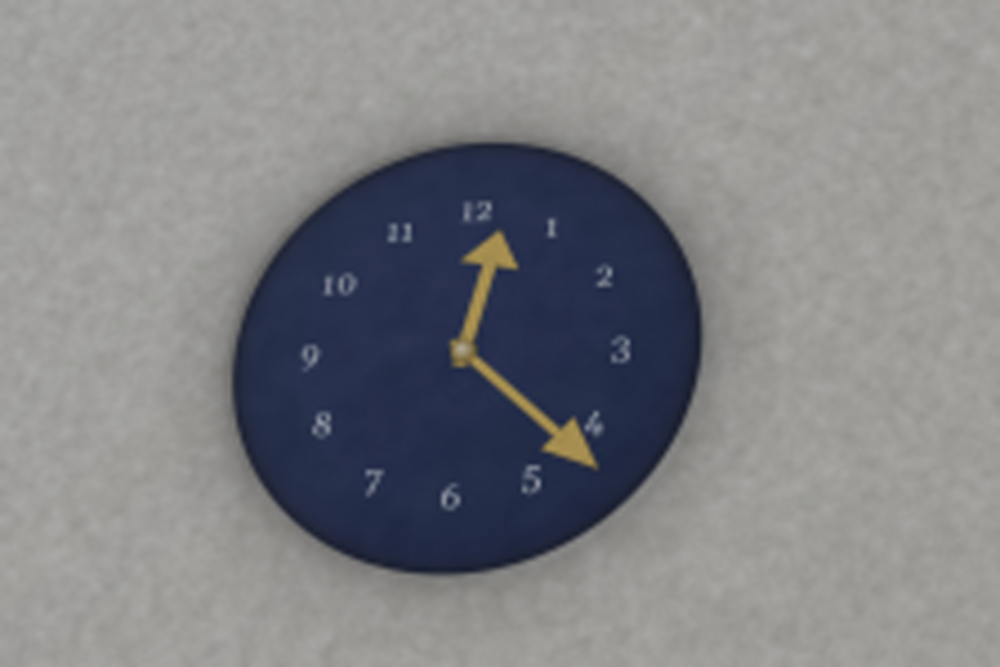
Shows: h=12 m=22
